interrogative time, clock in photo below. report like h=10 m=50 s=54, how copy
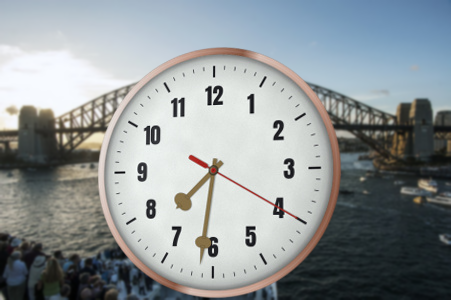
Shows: h=7 m=31 s=20
